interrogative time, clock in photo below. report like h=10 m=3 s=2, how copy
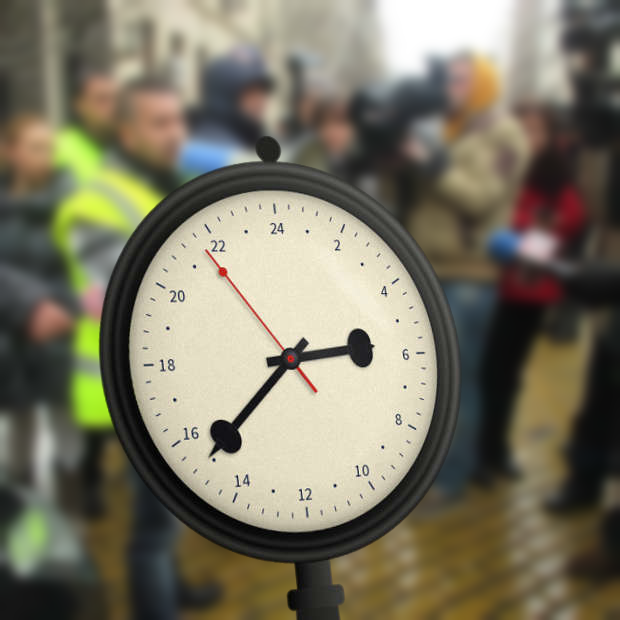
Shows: h=5 m=37 s=54
